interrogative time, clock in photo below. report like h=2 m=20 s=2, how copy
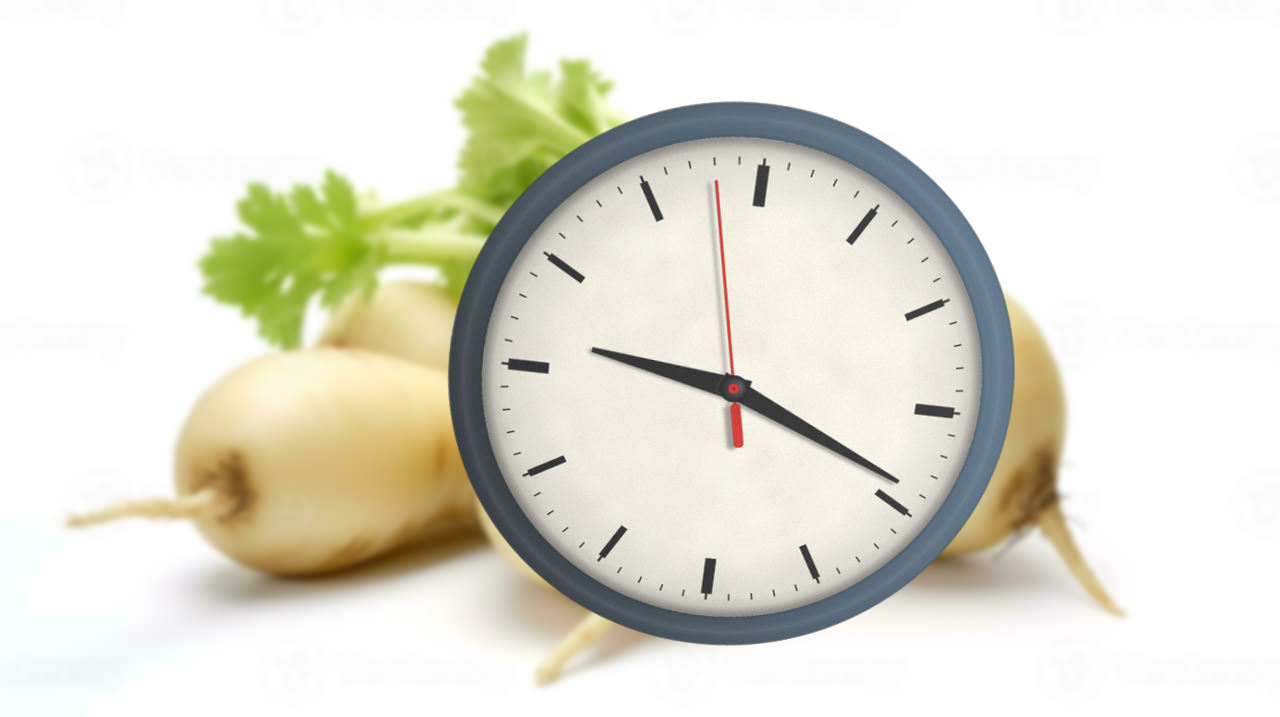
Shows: h=9 m=18 s=58
